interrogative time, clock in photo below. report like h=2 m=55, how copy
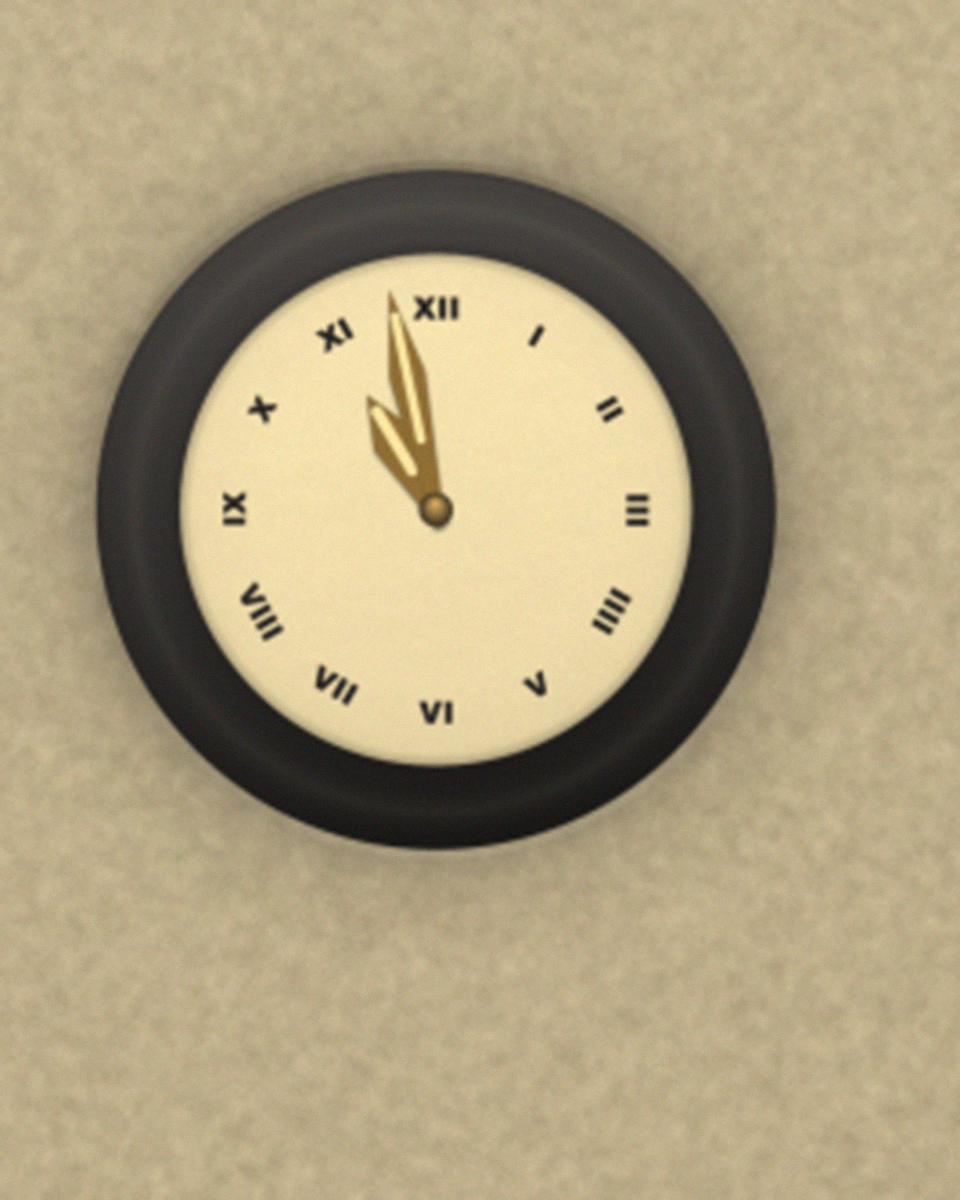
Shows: h=10 m=58
